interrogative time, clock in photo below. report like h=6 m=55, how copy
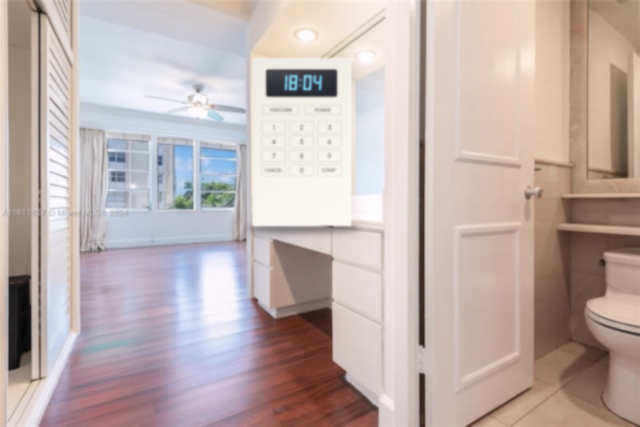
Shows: h=18 m=4
